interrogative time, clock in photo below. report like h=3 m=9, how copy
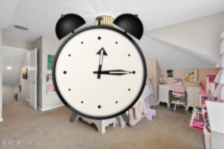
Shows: h=12 m=15
